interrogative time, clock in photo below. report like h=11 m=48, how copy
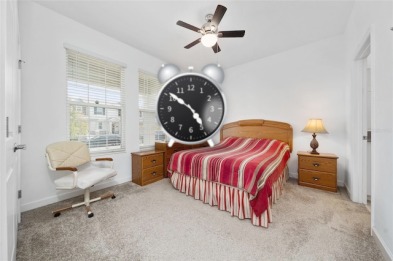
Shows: h=4 m=51
